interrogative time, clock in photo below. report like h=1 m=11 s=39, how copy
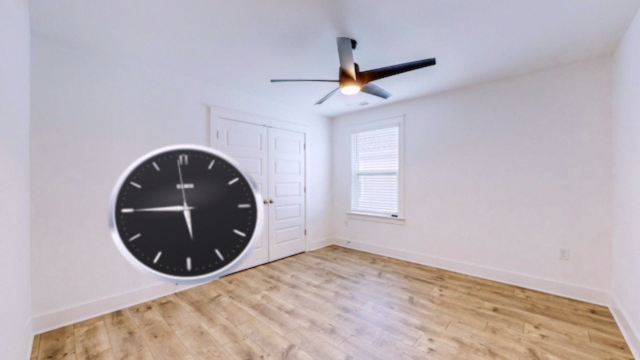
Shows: h=5 m=44 s=59
